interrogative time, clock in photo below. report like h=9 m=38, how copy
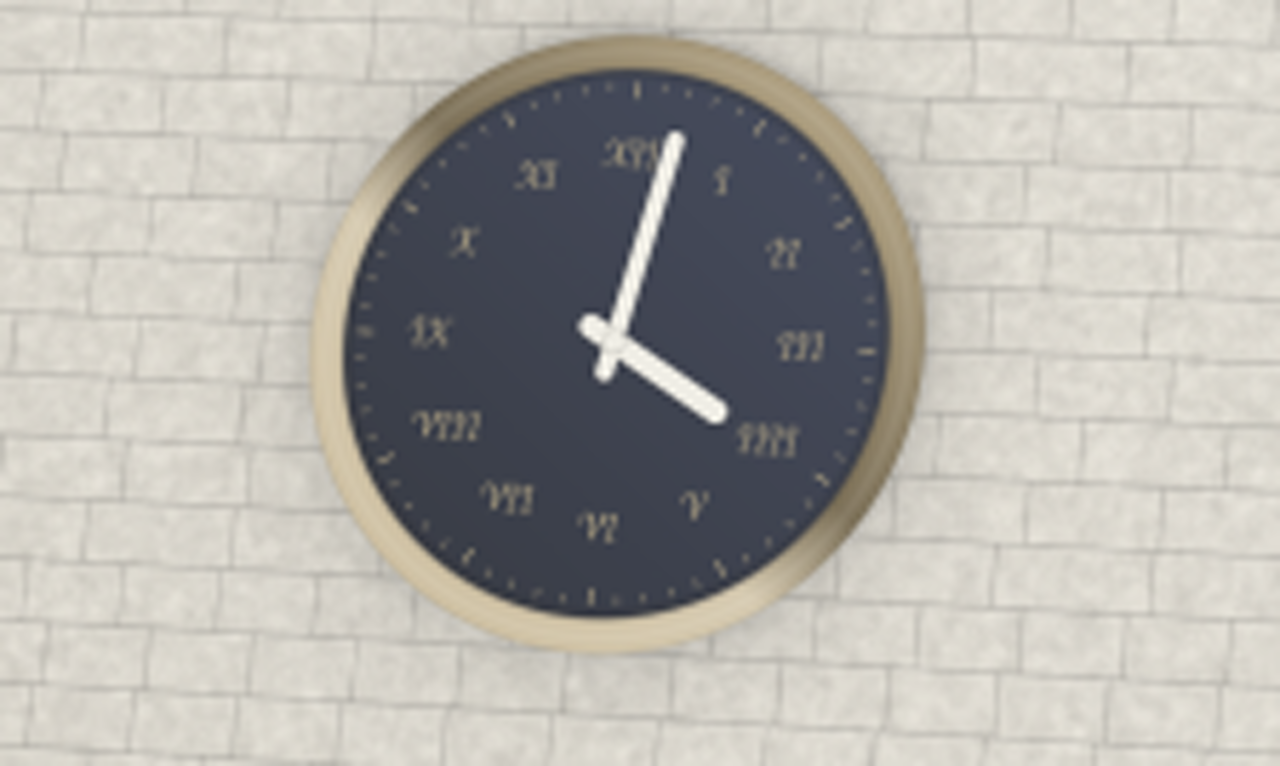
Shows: h=4 m=2
